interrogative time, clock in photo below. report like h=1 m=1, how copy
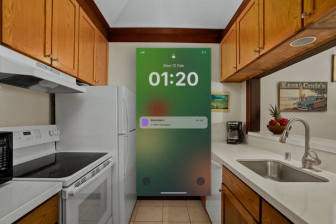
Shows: h=1 m=20
